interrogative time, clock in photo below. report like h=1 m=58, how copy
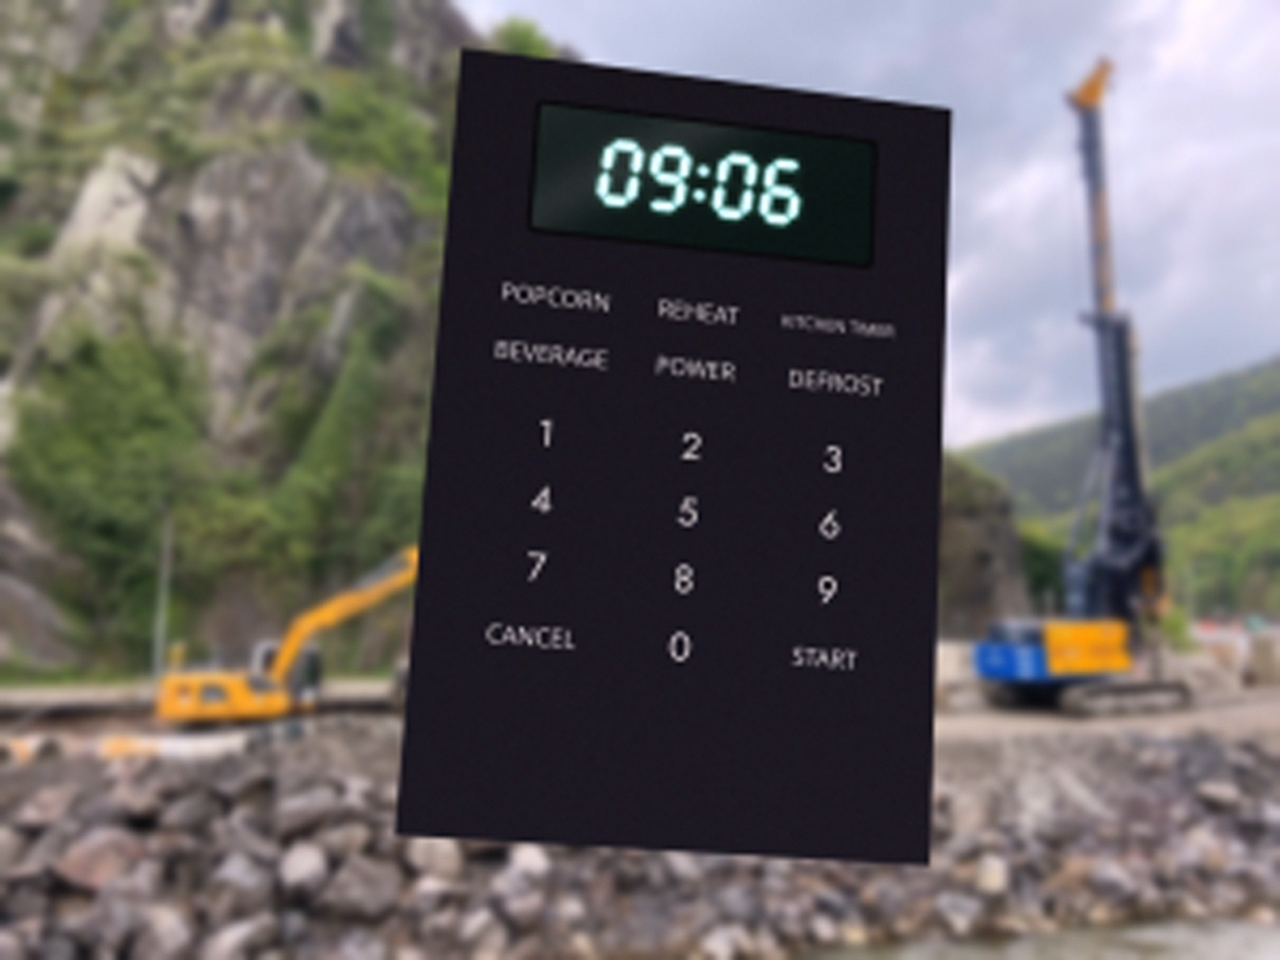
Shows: h=9 m=6
